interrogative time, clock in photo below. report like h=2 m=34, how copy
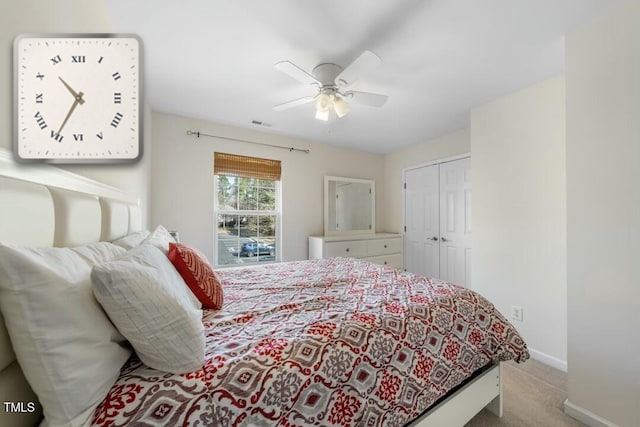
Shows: h=10 m=35
